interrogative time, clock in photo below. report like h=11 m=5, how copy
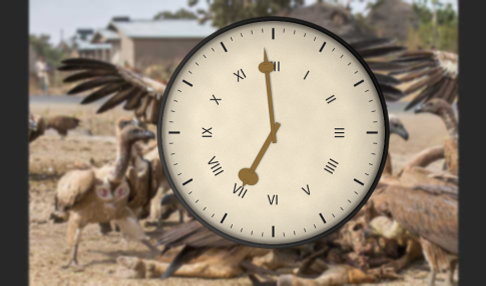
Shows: h=6 m=59
